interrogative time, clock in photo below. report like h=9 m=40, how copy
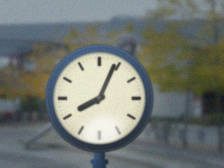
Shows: h=8 m=4
